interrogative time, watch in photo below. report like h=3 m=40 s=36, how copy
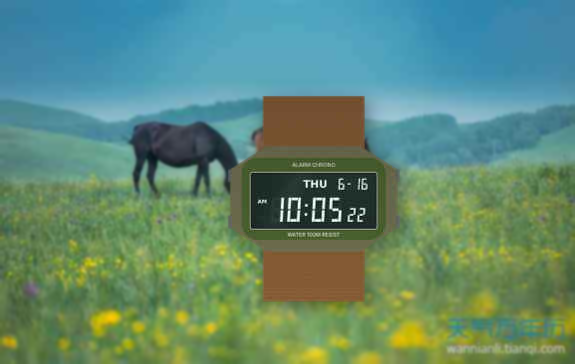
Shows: h=10 m=5 s=22
